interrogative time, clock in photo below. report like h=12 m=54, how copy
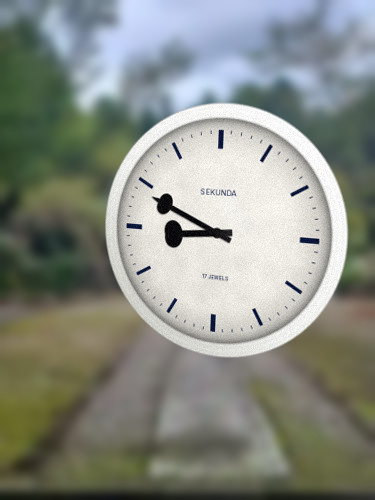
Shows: h=8 m=49
